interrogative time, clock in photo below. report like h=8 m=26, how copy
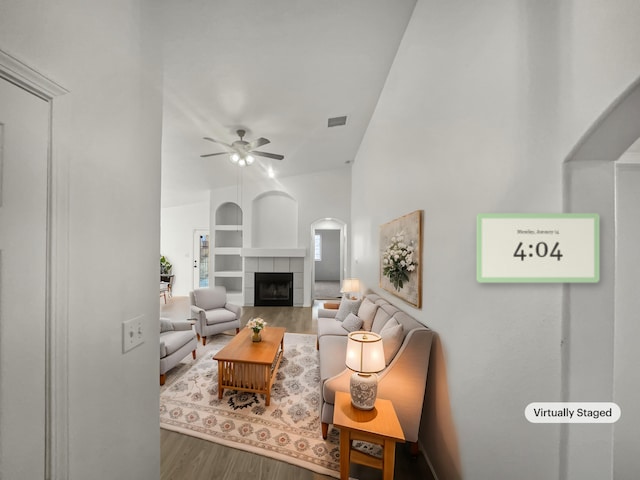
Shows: h=4 m=4
